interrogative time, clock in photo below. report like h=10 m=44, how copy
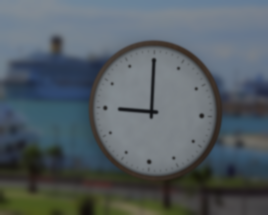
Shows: h=9 m=0
